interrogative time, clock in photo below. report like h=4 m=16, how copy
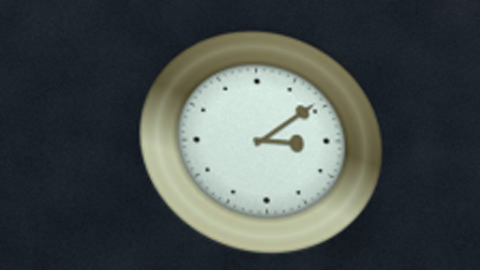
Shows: h=3 m=9
